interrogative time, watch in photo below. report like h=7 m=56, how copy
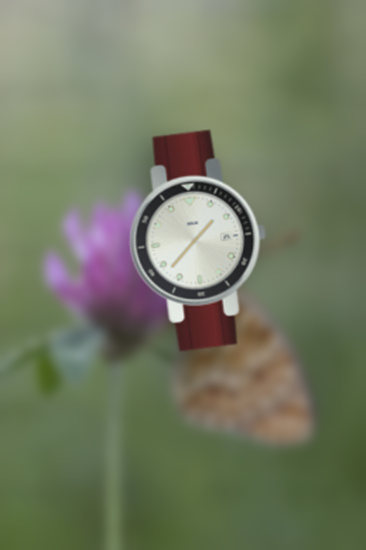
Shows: h=1 m=38
